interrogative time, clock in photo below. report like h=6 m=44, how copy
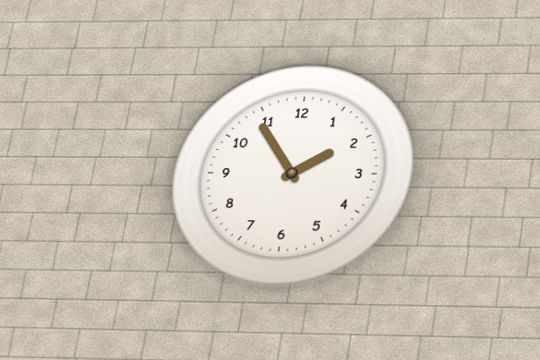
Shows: h=1 m=54
